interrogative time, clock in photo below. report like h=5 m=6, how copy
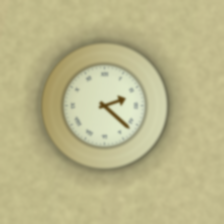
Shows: h=2 m=22
